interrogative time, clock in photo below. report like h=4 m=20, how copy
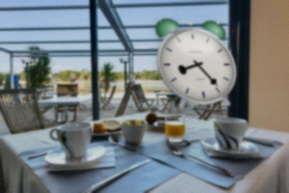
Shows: h=8 m=24
